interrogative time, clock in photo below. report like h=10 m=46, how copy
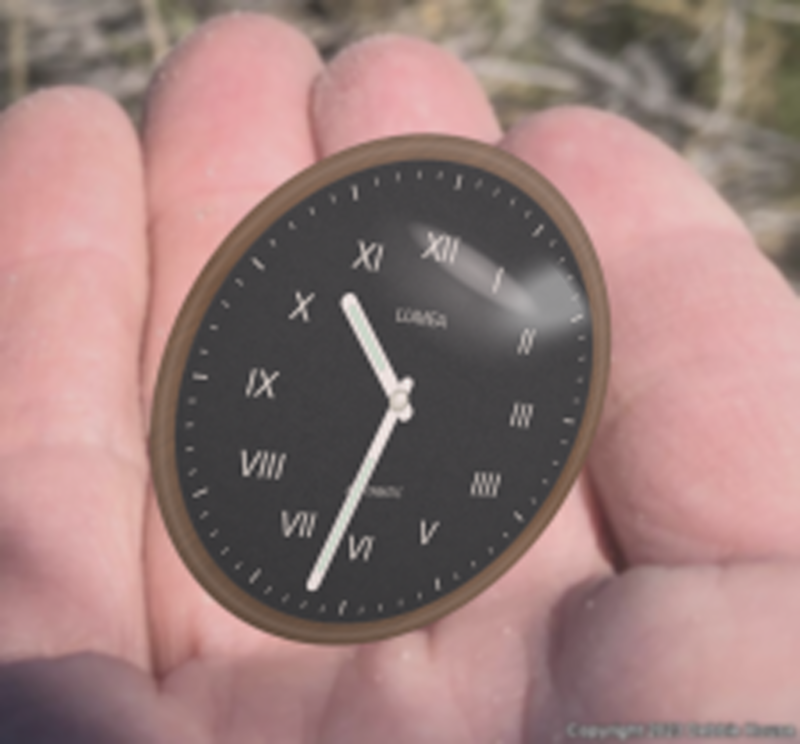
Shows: h=10 m=32
